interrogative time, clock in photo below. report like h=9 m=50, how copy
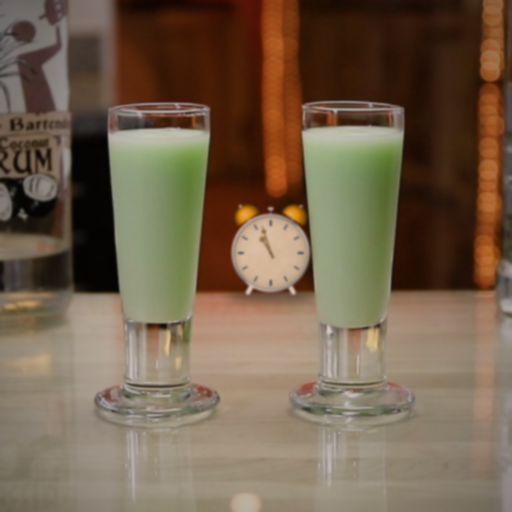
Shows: h=10 m=57
